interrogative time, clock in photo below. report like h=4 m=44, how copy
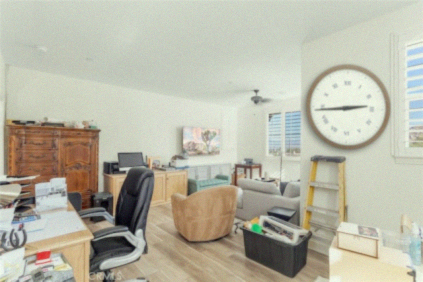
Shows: h=2 m=44
